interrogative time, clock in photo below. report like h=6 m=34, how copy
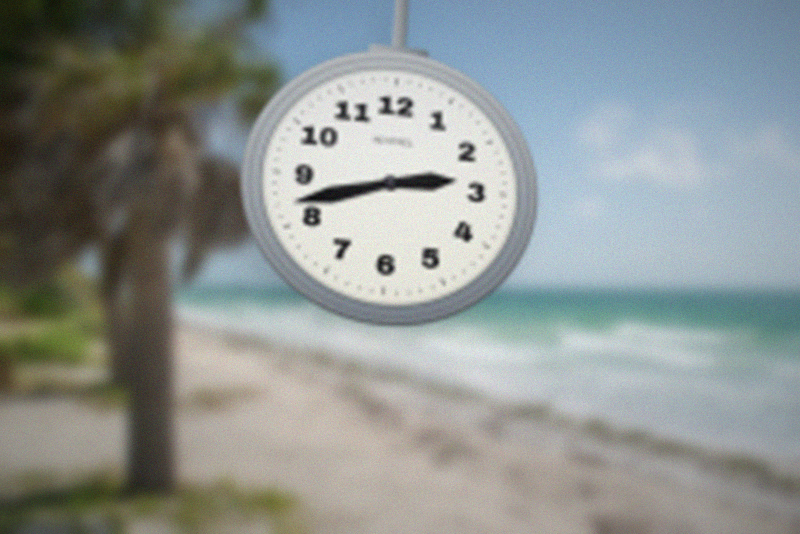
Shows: h=2 m=42
